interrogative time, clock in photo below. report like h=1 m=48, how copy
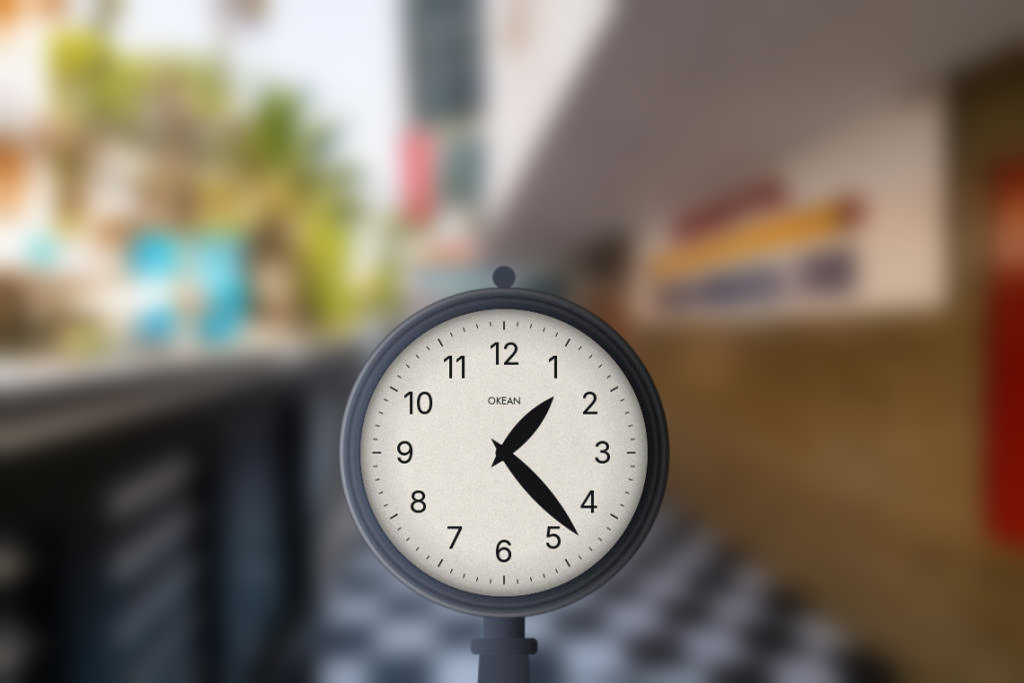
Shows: h=1 m=23
